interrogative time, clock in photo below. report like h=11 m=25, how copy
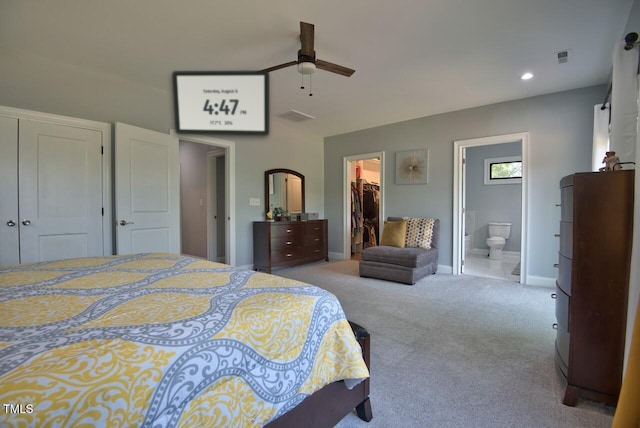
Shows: h=4 m=47
